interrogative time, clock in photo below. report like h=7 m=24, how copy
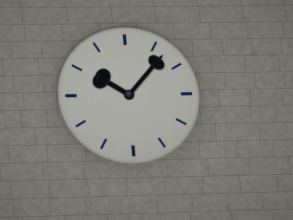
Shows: h=10 m=7
